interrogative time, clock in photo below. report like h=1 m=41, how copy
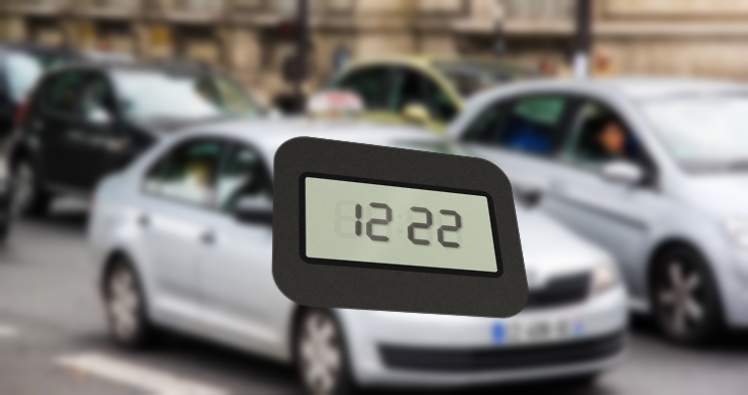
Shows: h=12 m=22
